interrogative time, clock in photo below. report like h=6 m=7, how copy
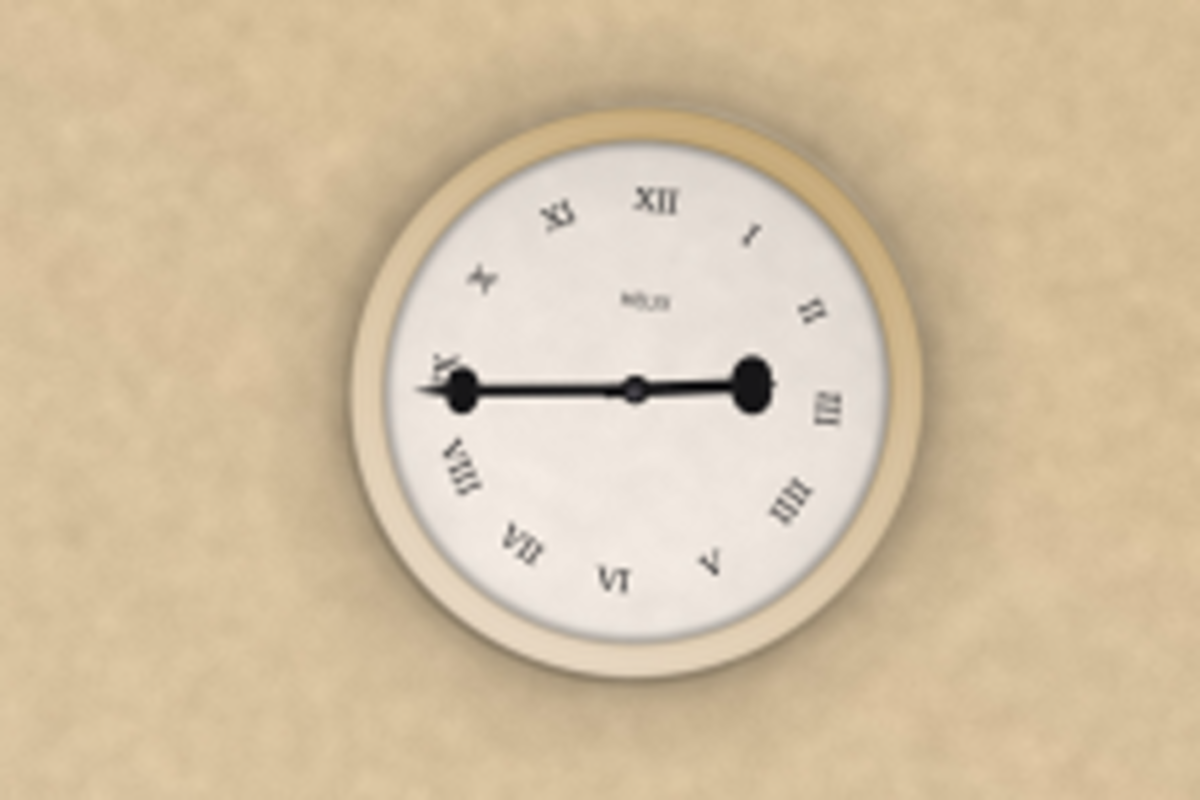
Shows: h=2 m=44
